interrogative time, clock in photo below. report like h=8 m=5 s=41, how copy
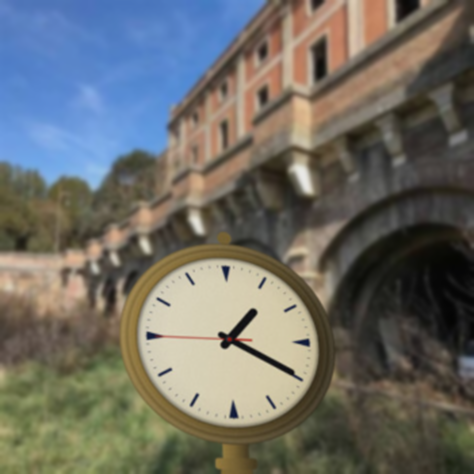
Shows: h=1 m=19 s=45
